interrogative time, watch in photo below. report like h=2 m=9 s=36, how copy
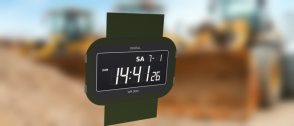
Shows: h=14 m=41 s=26
